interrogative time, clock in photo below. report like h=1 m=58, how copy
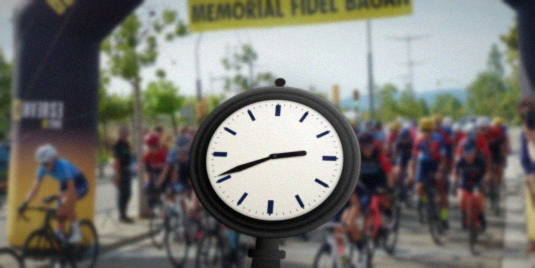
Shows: h=2 m=41
